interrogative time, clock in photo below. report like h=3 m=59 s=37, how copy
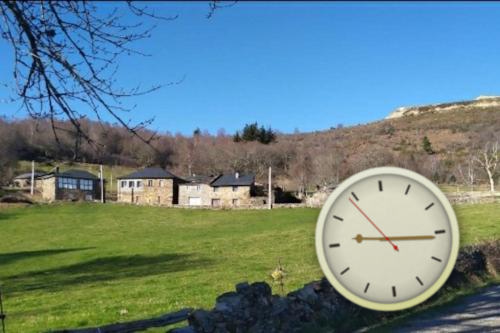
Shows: h=9 m=15 s=54
